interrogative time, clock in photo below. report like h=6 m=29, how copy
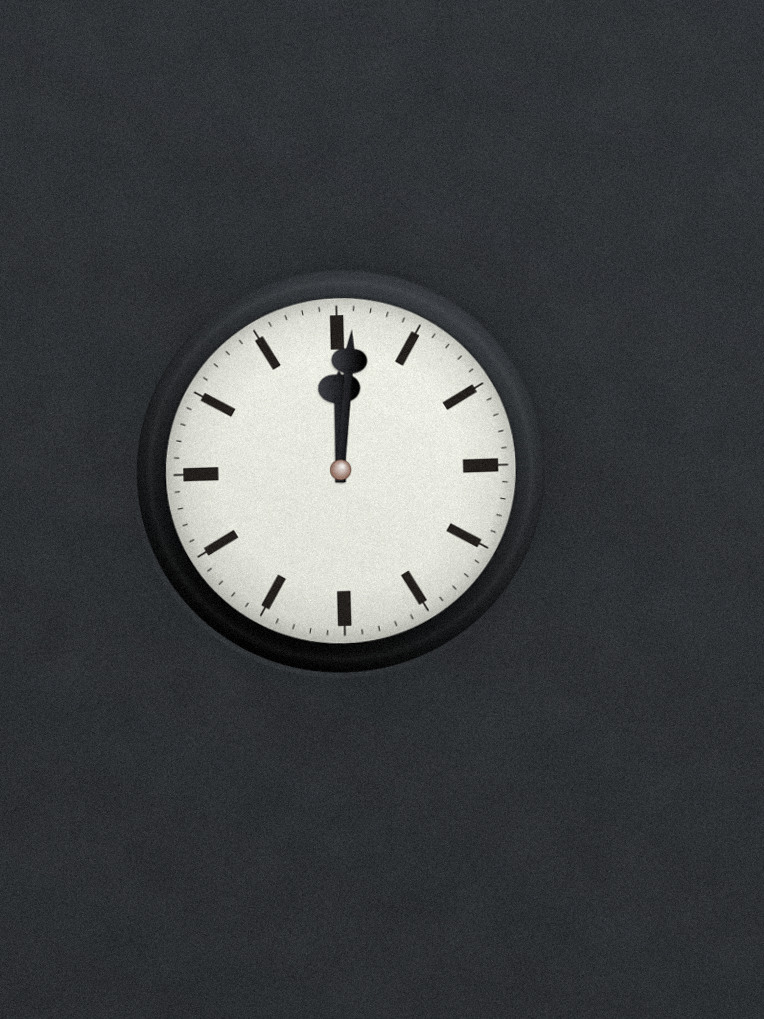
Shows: h=12 m=1
